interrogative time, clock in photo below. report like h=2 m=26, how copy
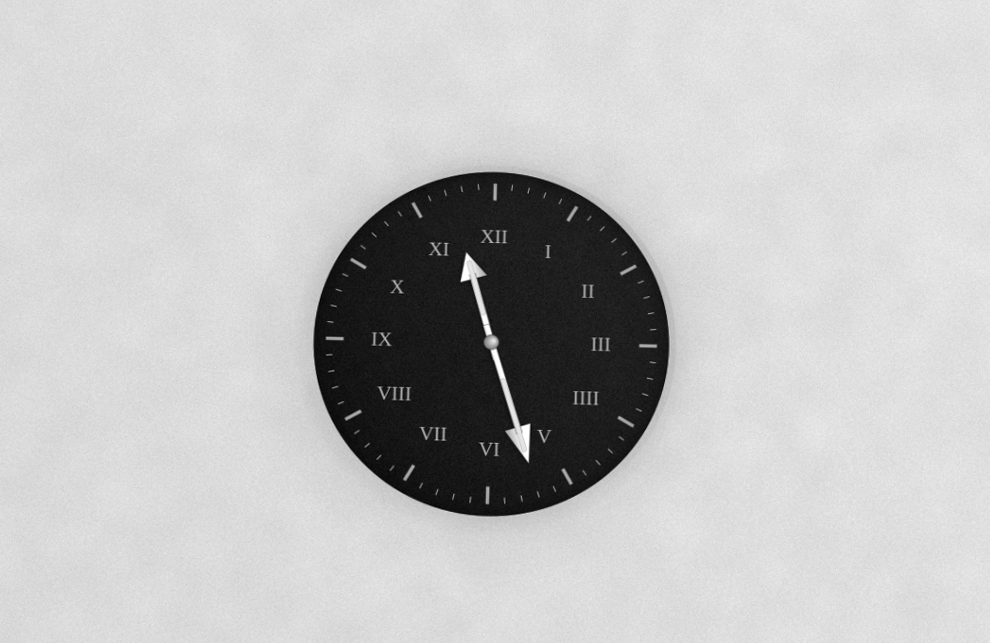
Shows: h=11 m=27
